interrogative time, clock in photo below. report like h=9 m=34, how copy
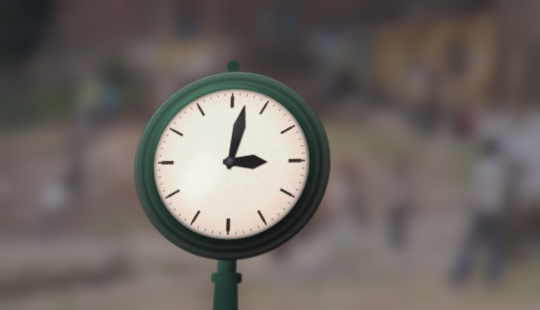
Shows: h=3 m=2
